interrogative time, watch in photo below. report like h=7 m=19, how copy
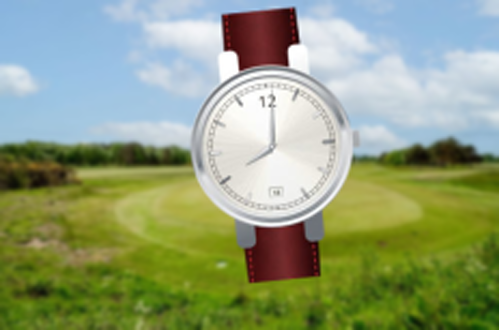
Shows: h=8 m=1
